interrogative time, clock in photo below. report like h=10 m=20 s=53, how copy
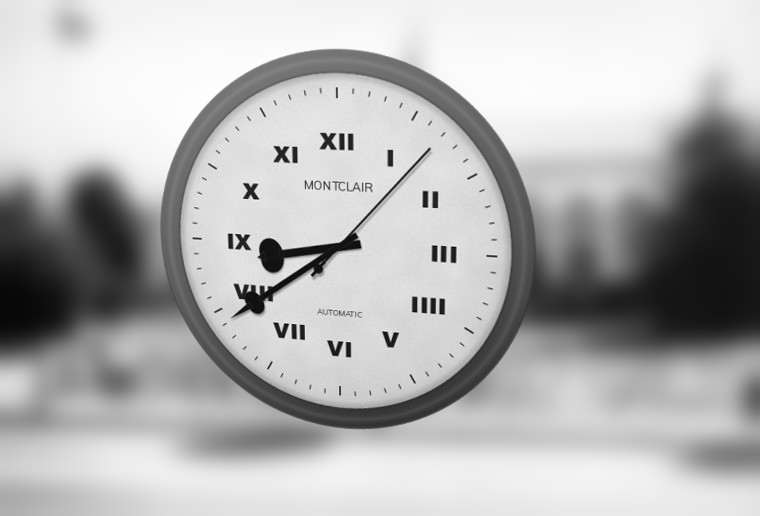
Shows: h=8 m=39 s=7
